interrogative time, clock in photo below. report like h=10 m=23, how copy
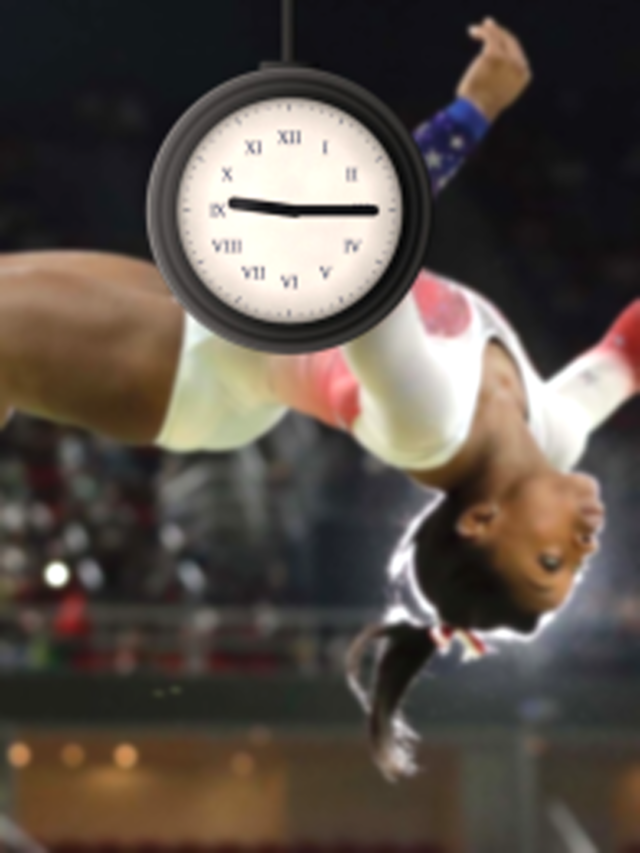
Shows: h=9 m=15
